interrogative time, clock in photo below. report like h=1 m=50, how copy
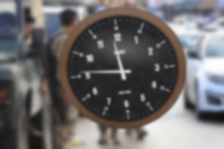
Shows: h=11 m=46
